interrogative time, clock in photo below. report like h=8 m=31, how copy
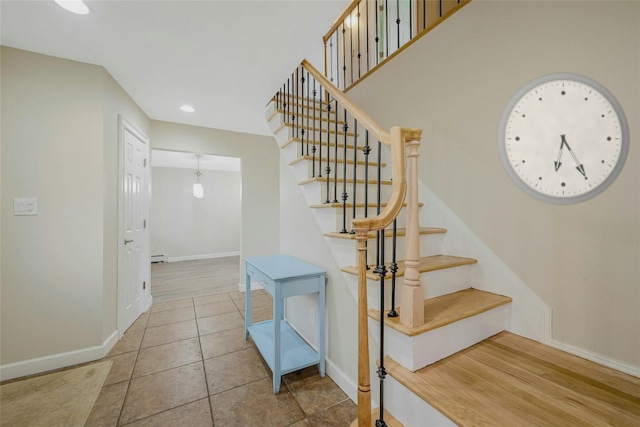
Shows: h=6 m=25
